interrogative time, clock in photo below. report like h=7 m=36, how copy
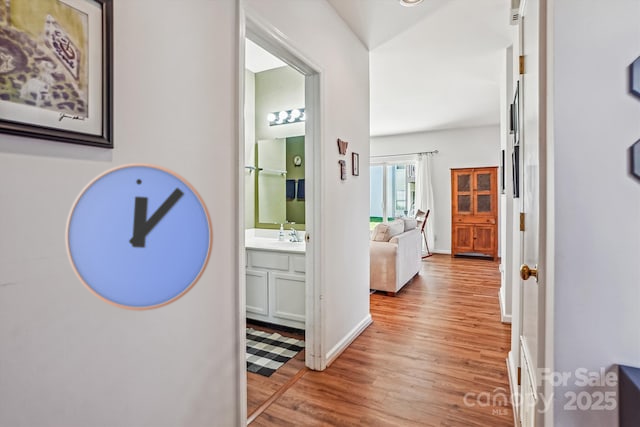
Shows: h=12 m=7
